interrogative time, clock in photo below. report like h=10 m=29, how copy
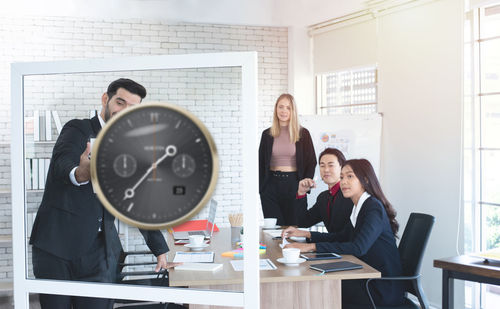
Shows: h=1 m=37
